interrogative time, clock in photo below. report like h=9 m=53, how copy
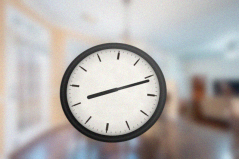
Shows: h=8 m=11
